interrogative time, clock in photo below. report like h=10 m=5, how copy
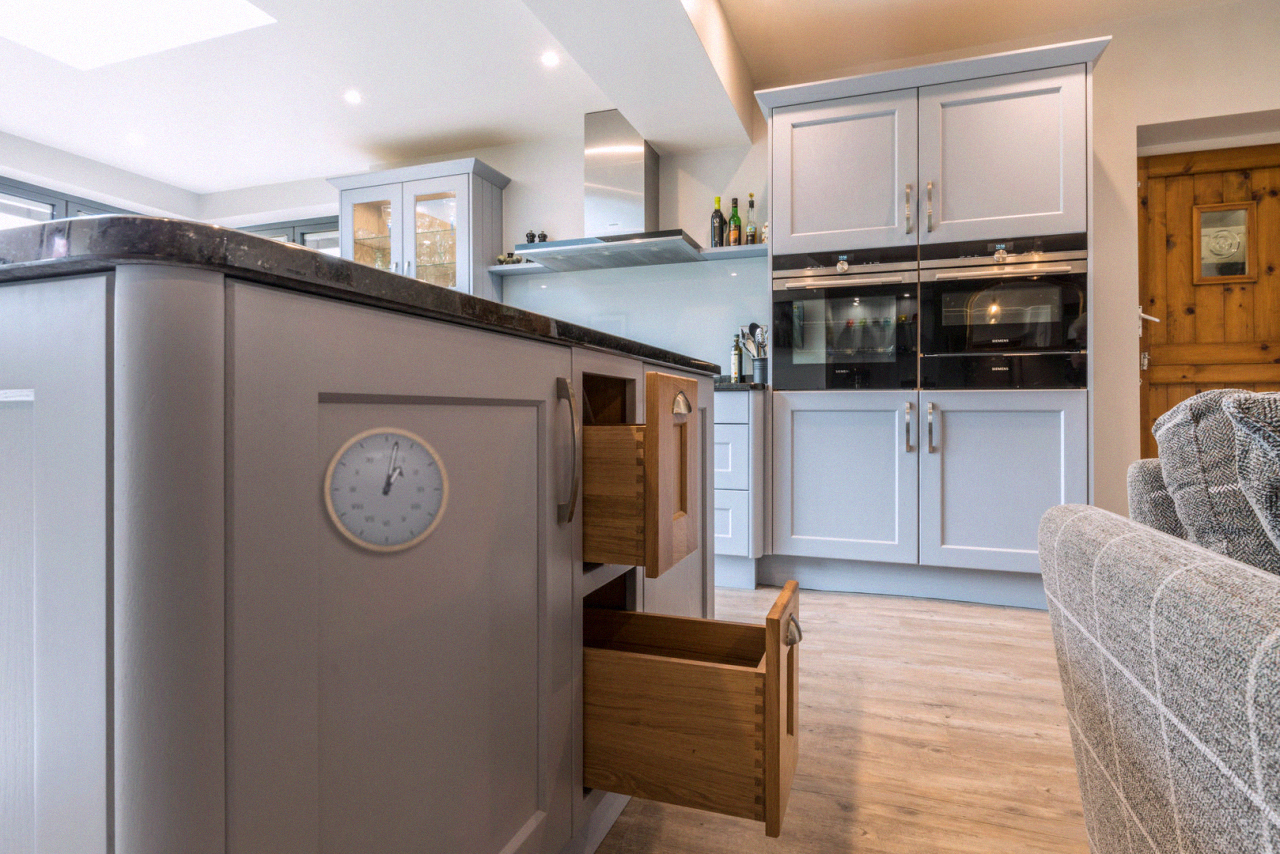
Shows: h=1 m=2
